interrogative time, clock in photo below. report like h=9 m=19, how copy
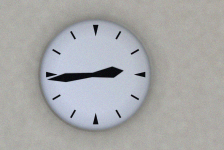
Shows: h=2 m=44
